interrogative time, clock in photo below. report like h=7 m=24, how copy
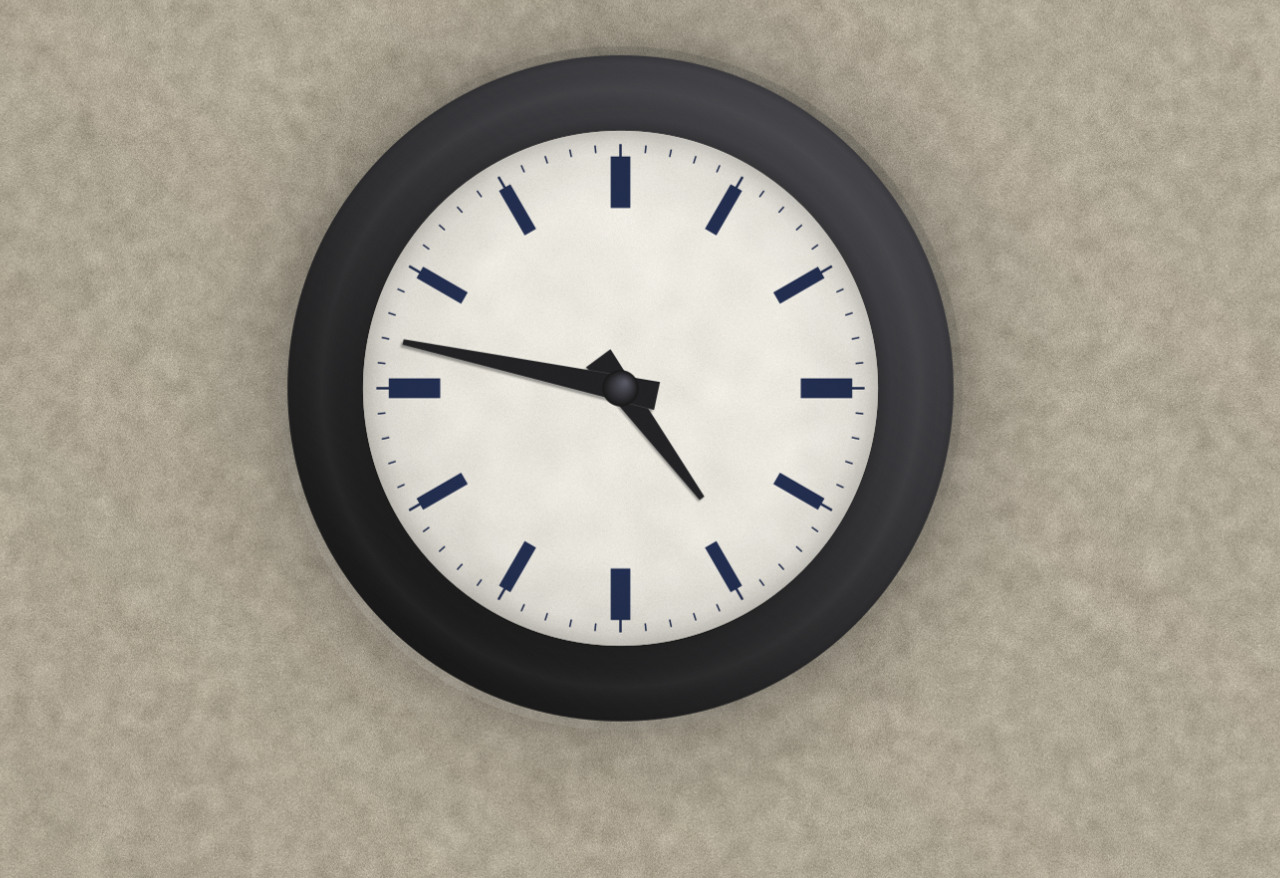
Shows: h=4 m=47
